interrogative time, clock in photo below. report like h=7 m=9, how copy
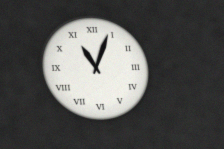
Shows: h=11 m=4
